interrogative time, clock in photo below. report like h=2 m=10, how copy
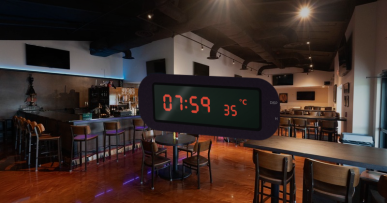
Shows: h=7 m=59
